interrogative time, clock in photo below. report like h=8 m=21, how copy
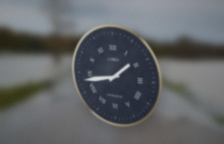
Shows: h=1 m=43
